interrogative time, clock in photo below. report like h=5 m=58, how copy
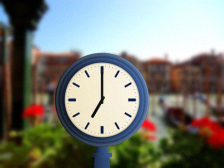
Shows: h=7 m=0
